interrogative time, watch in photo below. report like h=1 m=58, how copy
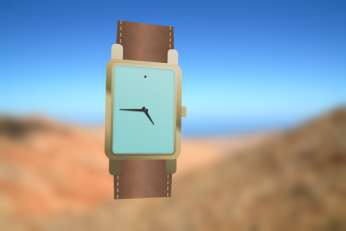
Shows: h=4 m=45
